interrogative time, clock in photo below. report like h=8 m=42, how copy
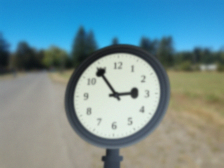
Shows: h=2 m=54
